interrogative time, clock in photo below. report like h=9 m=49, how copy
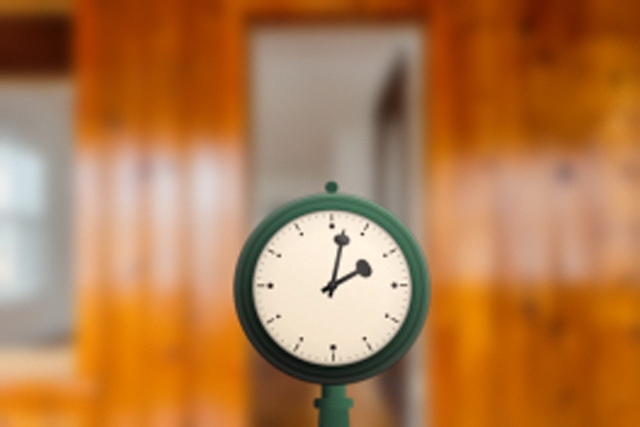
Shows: h=2 m=2
